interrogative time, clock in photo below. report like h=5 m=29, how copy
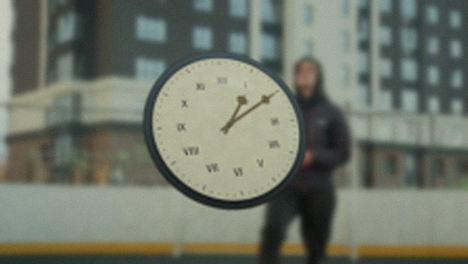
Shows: h=1 m=10
